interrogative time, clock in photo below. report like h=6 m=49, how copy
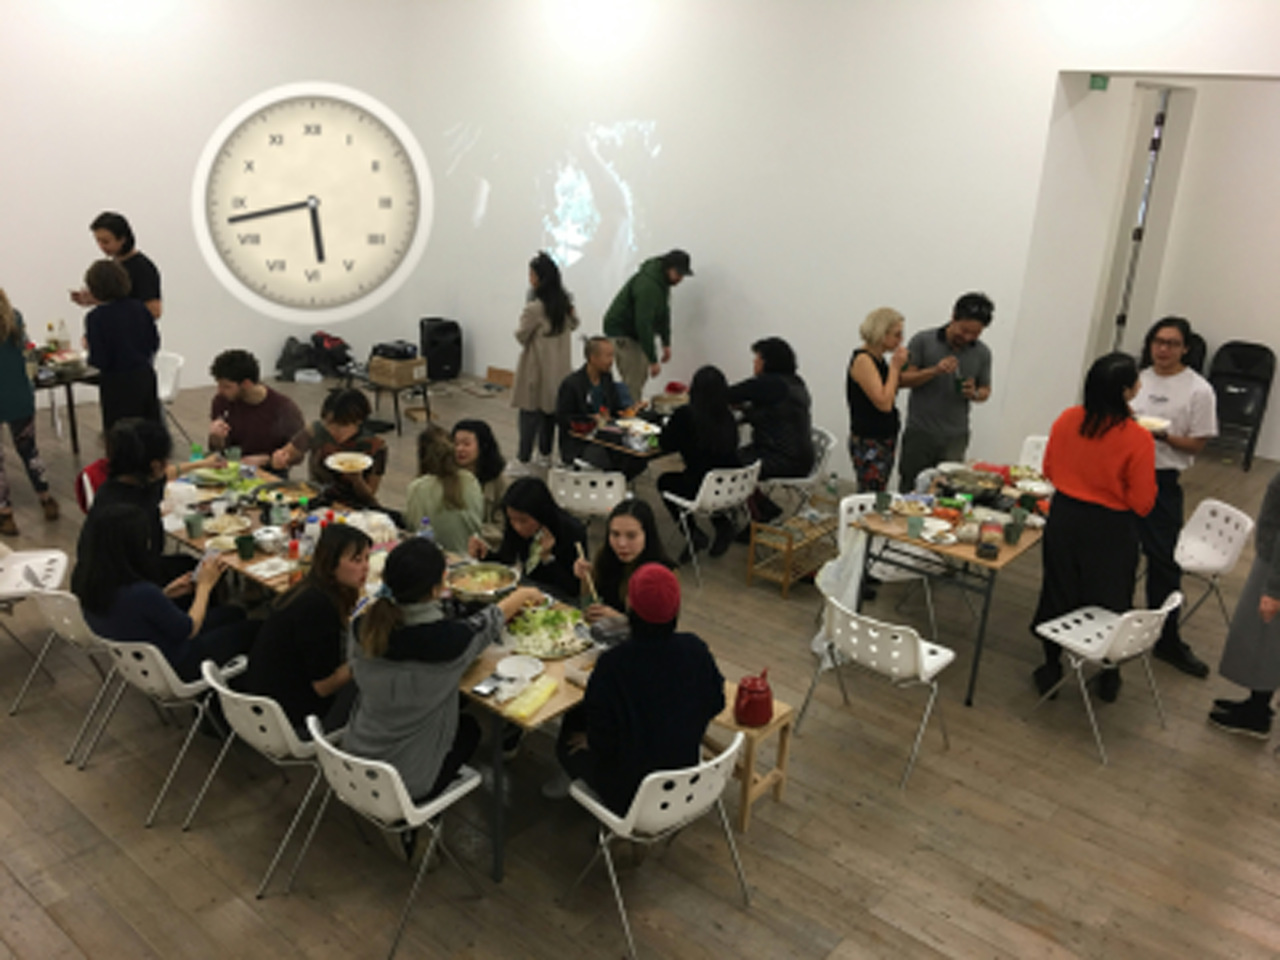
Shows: h=5 m=43
